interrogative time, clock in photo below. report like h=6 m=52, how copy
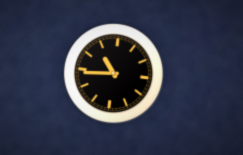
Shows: h=10 m=44
